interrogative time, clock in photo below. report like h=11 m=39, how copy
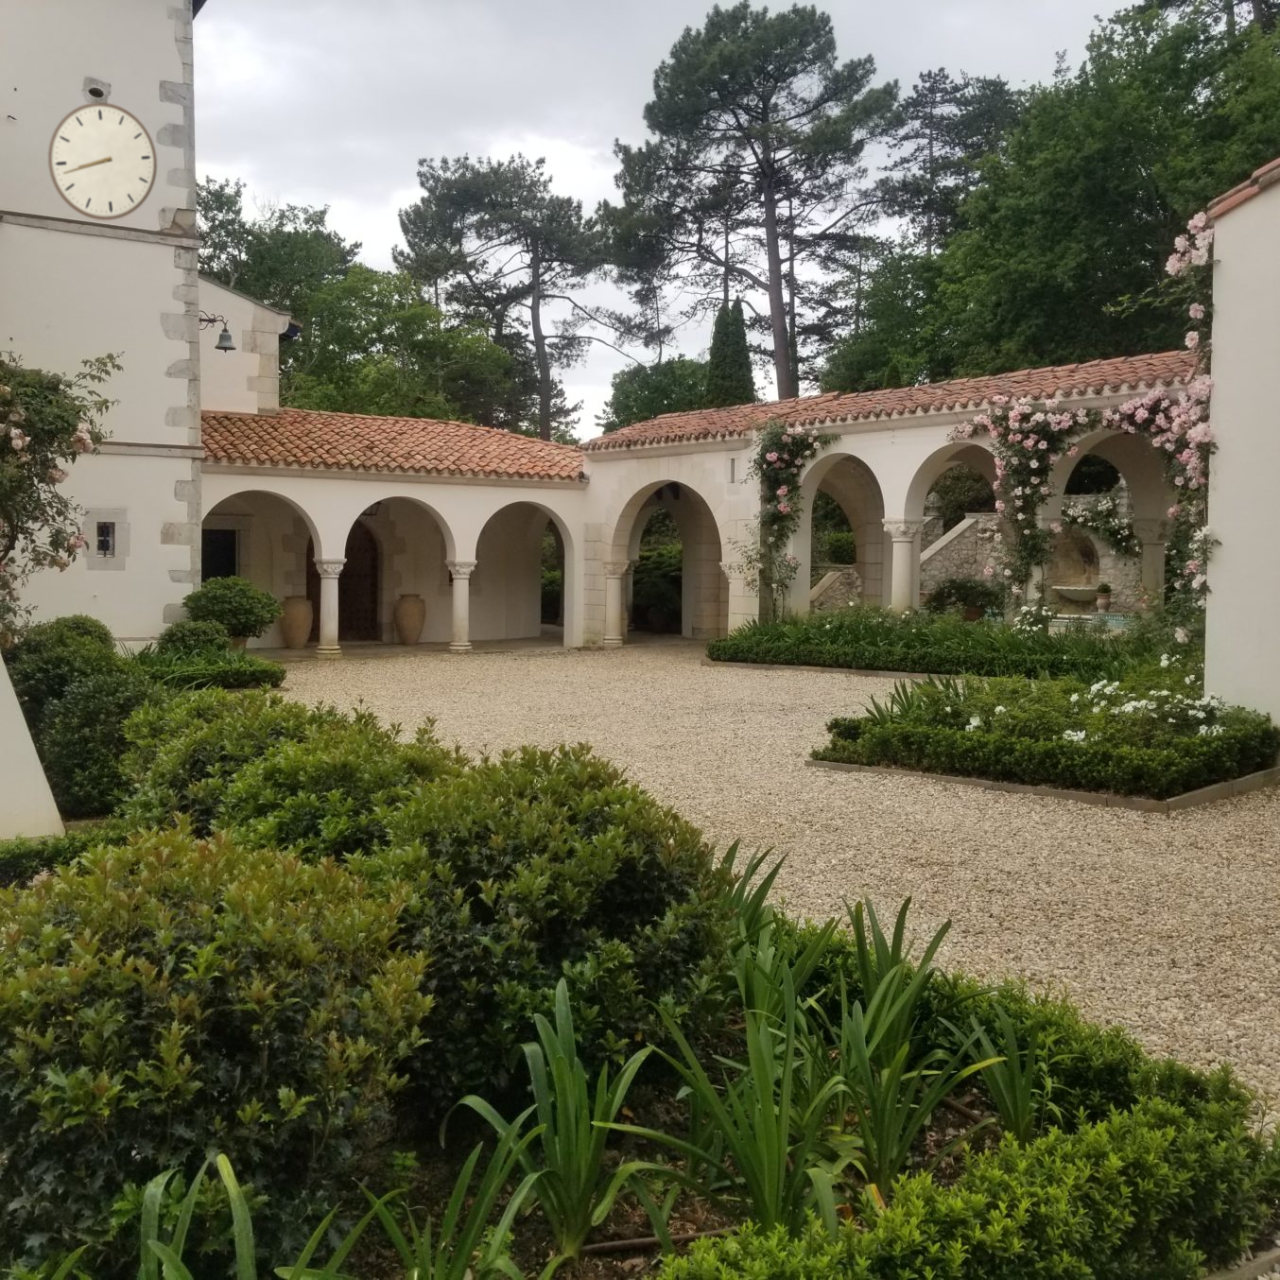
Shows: h=8 m=43
